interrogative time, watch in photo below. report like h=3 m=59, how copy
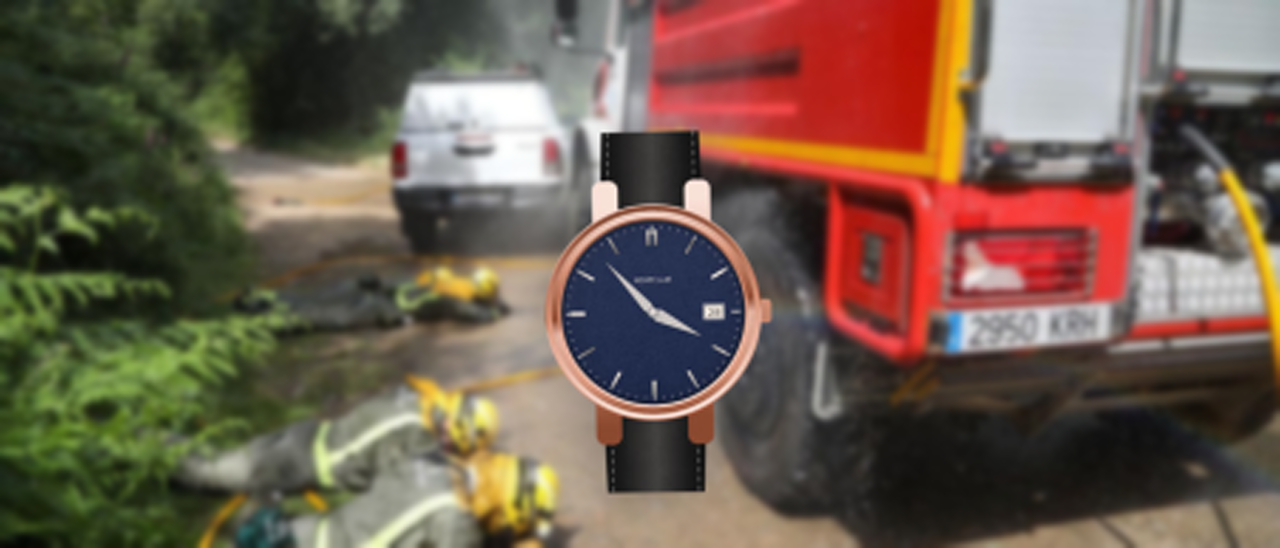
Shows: h=3 m=53
